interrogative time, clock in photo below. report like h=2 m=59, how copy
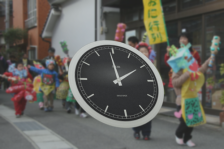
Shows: h=1 m=59
